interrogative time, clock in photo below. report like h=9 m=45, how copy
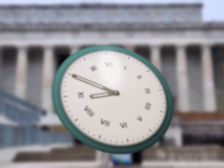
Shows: h=8 m=50
